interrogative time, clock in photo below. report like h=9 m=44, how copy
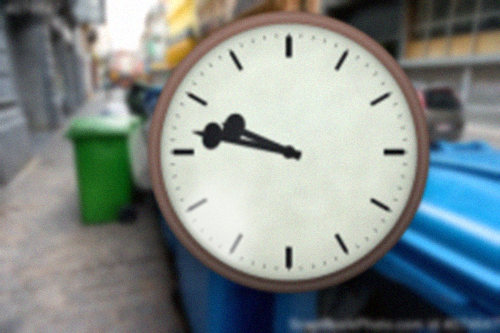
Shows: h=9 m=47
